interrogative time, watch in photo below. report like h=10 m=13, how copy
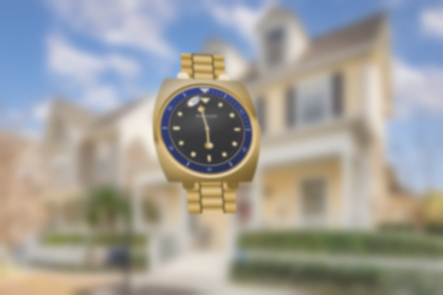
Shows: h=5 m=58
